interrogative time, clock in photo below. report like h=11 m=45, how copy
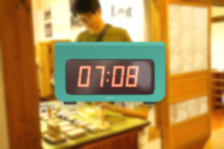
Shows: h=7 m=8
